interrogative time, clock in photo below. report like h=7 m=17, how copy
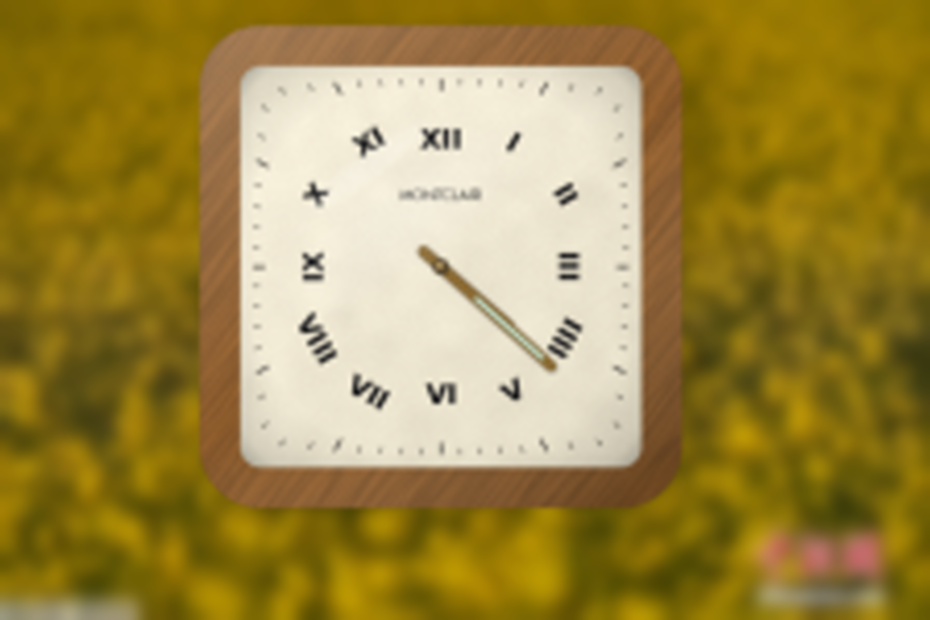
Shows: h=4 m=22
